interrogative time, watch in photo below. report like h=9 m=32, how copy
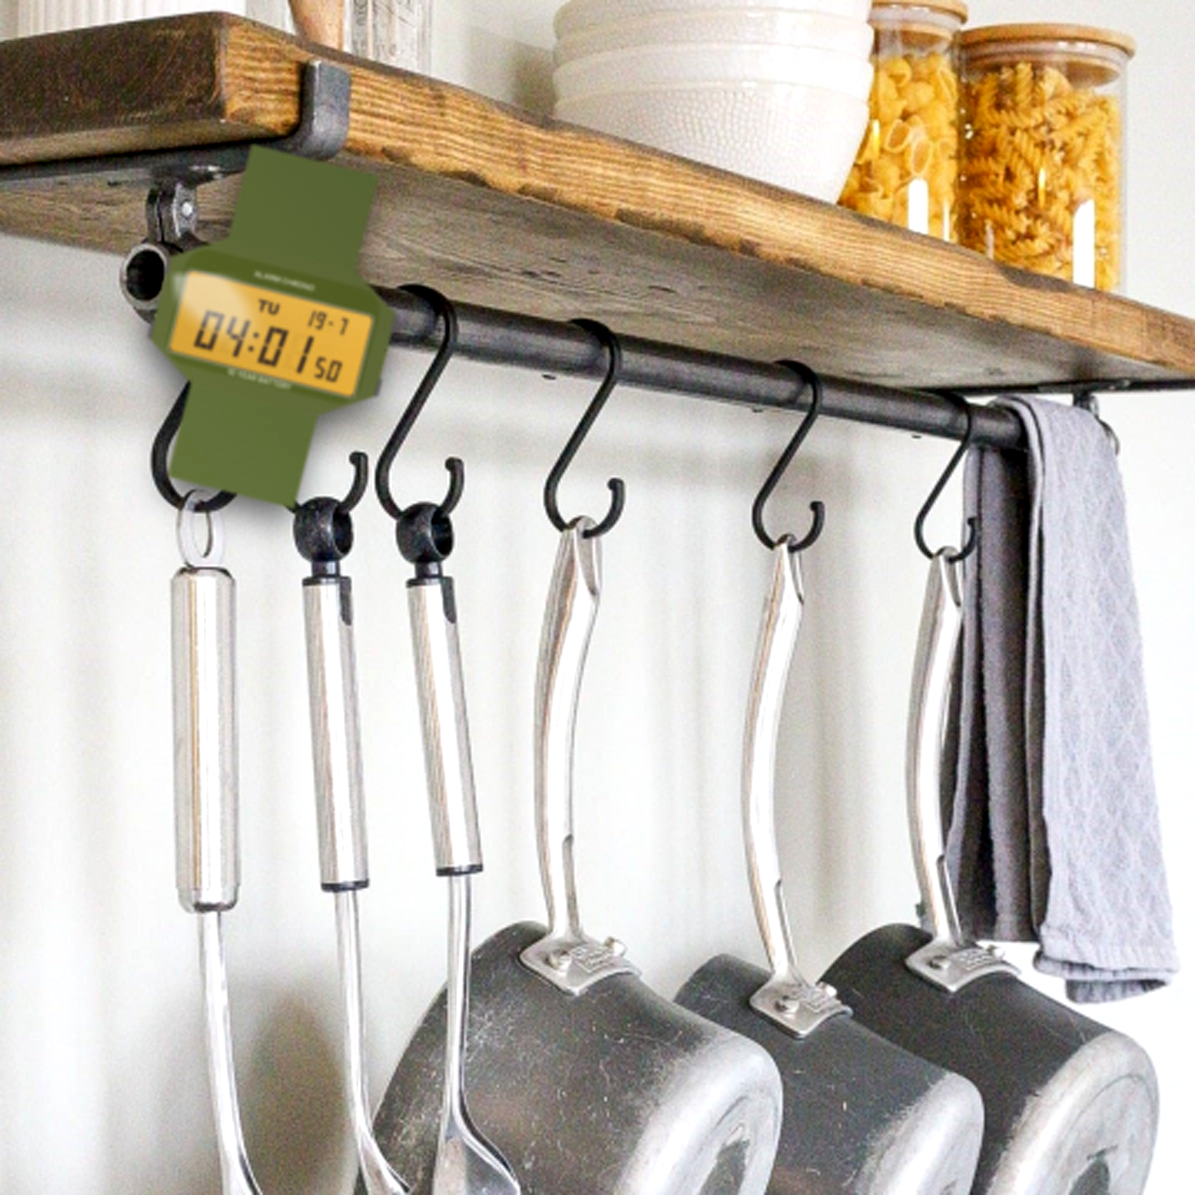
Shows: h=4 m=1
